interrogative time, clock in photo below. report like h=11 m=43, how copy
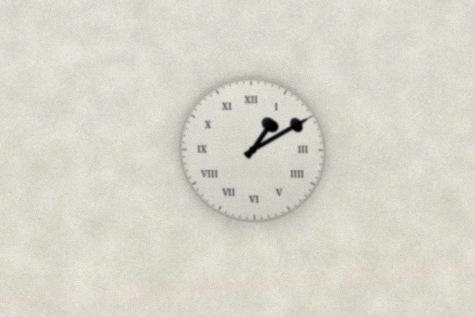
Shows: h=1 m=10
